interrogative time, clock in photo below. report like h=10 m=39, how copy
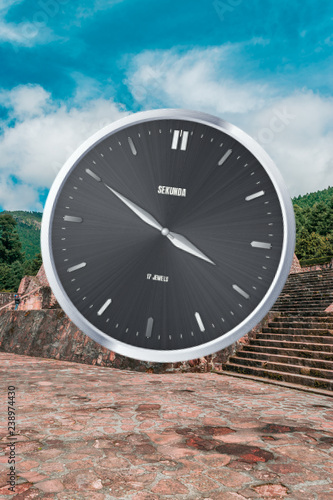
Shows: h=3 m=50
